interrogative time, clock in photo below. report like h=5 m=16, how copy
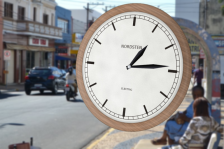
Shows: h=1 m=14
